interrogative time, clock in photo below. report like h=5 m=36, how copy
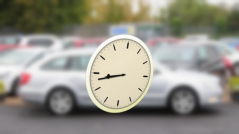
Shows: h=8 m=43
